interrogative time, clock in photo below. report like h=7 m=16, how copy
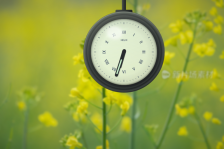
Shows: h=6 m=33
